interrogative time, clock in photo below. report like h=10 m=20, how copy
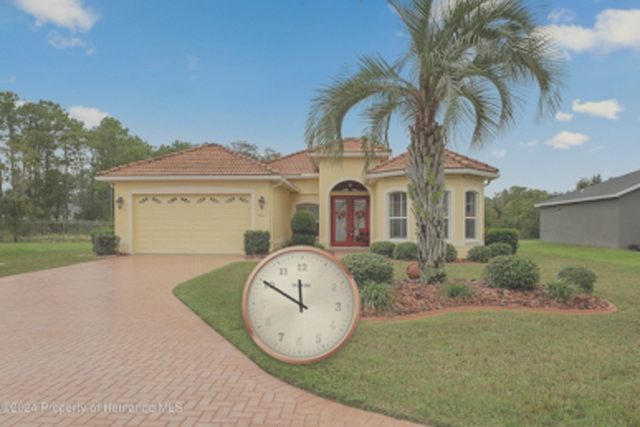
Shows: h=11 m=50
